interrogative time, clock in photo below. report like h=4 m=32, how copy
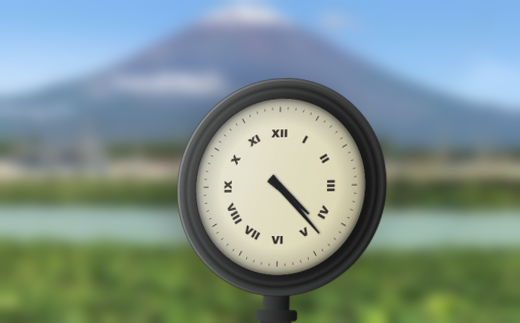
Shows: h=4 m=23
